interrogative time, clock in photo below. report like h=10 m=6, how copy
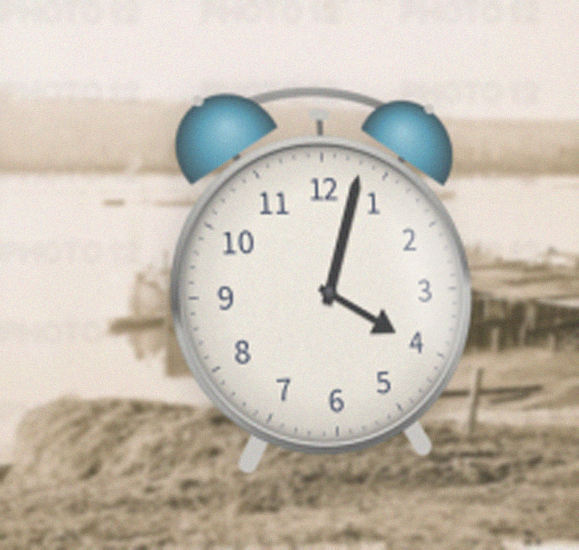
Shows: h=4 m=3
